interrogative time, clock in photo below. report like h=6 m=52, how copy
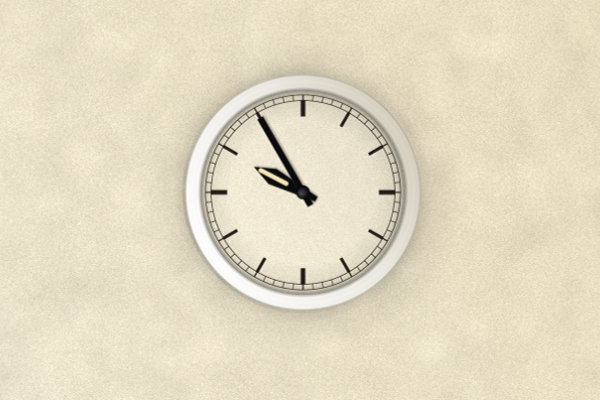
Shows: h=9 m=55
